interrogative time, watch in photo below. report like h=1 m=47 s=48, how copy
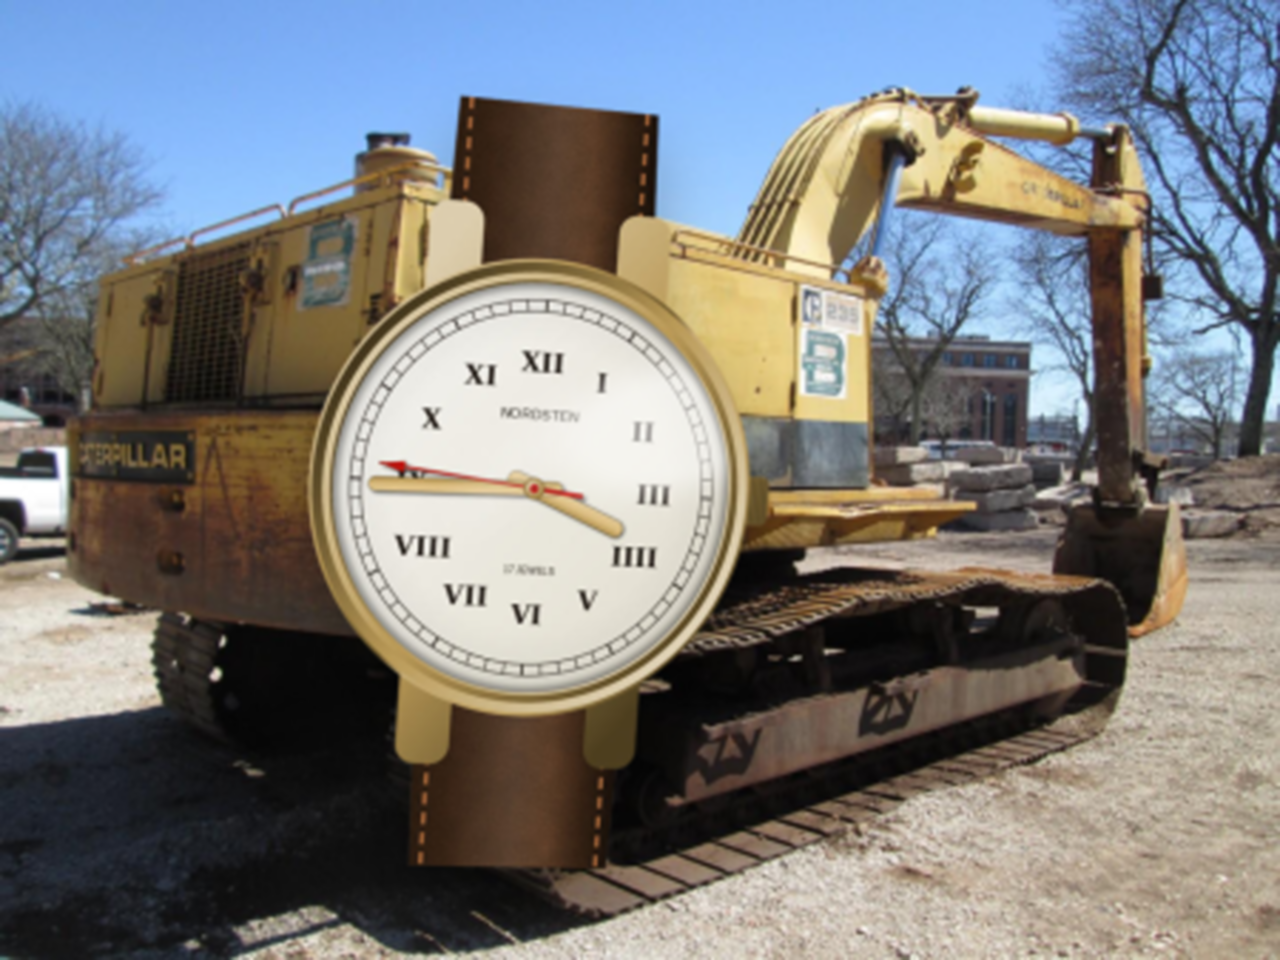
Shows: h=3 m=44 s=46
